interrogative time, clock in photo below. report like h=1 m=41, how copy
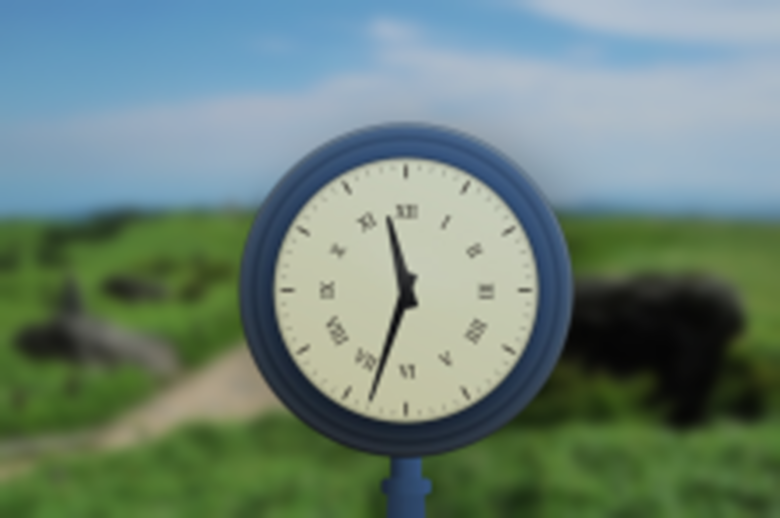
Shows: h=11 m=33
